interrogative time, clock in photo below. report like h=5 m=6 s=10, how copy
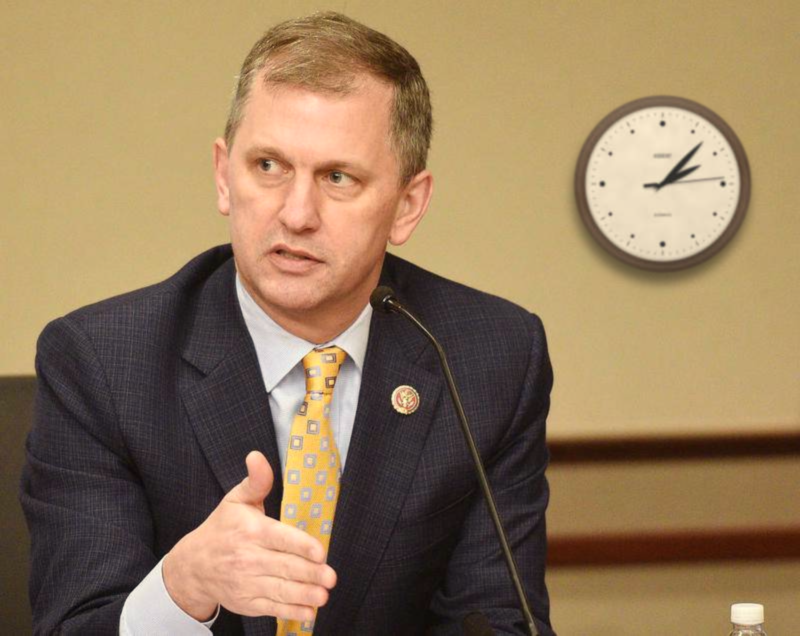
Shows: h=2 m=7 s=14
